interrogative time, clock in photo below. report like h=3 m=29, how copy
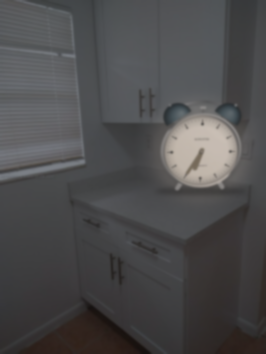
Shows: h=6 m=35
